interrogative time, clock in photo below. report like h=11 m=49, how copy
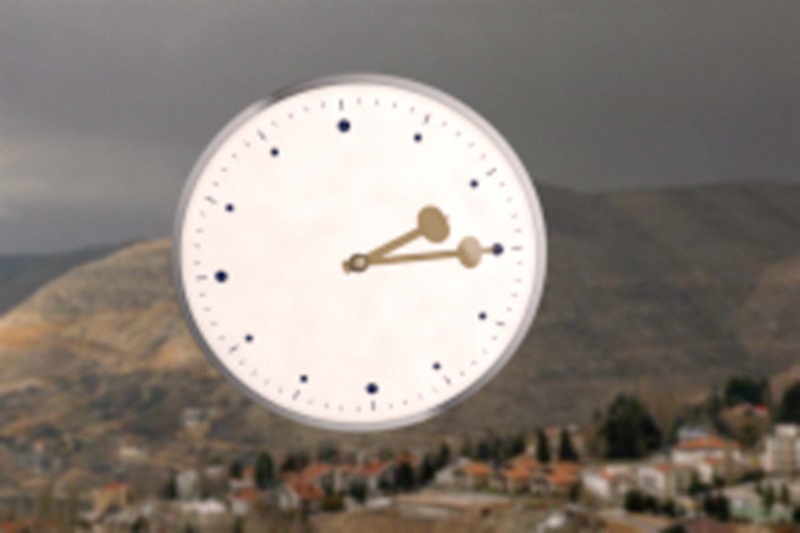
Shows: h=2 m=15
